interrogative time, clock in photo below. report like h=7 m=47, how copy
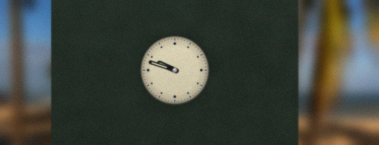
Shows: h=9 m=48
